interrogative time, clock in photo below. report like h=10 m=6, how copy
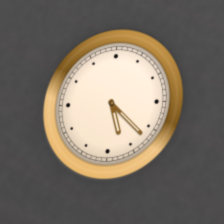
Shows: h=5 m=22
